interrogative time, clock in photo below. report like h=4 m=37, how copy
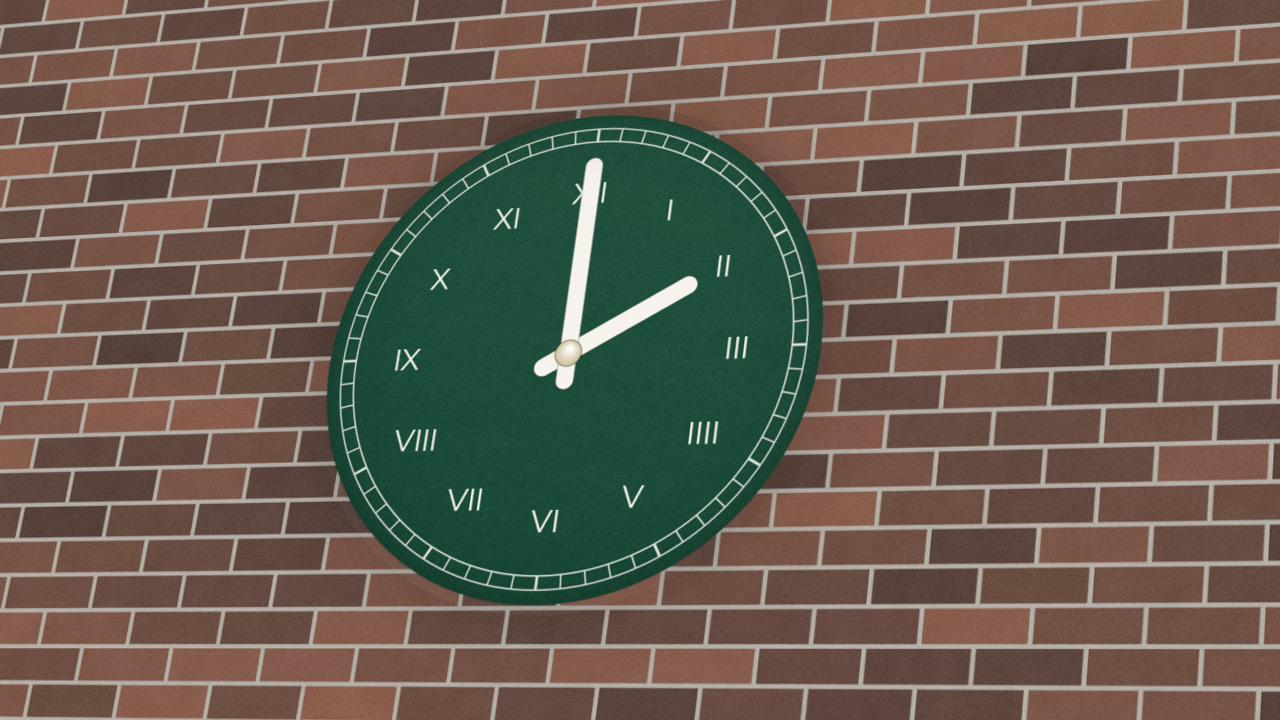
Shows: h=2 m=0
